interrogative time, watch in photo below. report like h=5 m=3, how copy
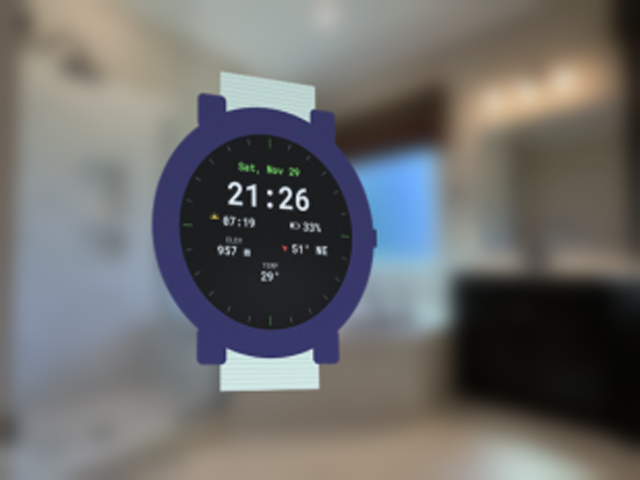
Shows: h=21 m=26
